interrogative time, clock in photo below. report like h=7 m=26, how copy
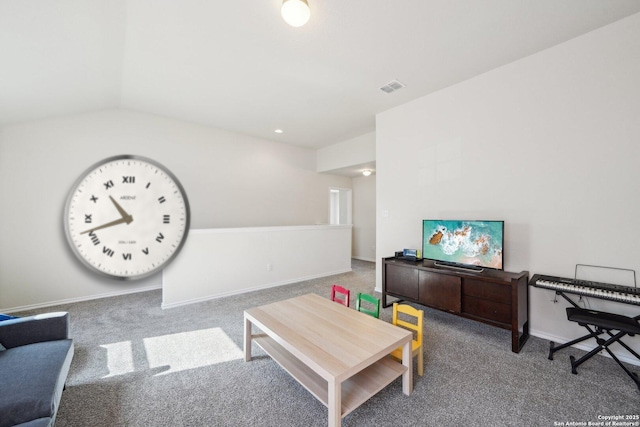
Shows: h=10 m=42
